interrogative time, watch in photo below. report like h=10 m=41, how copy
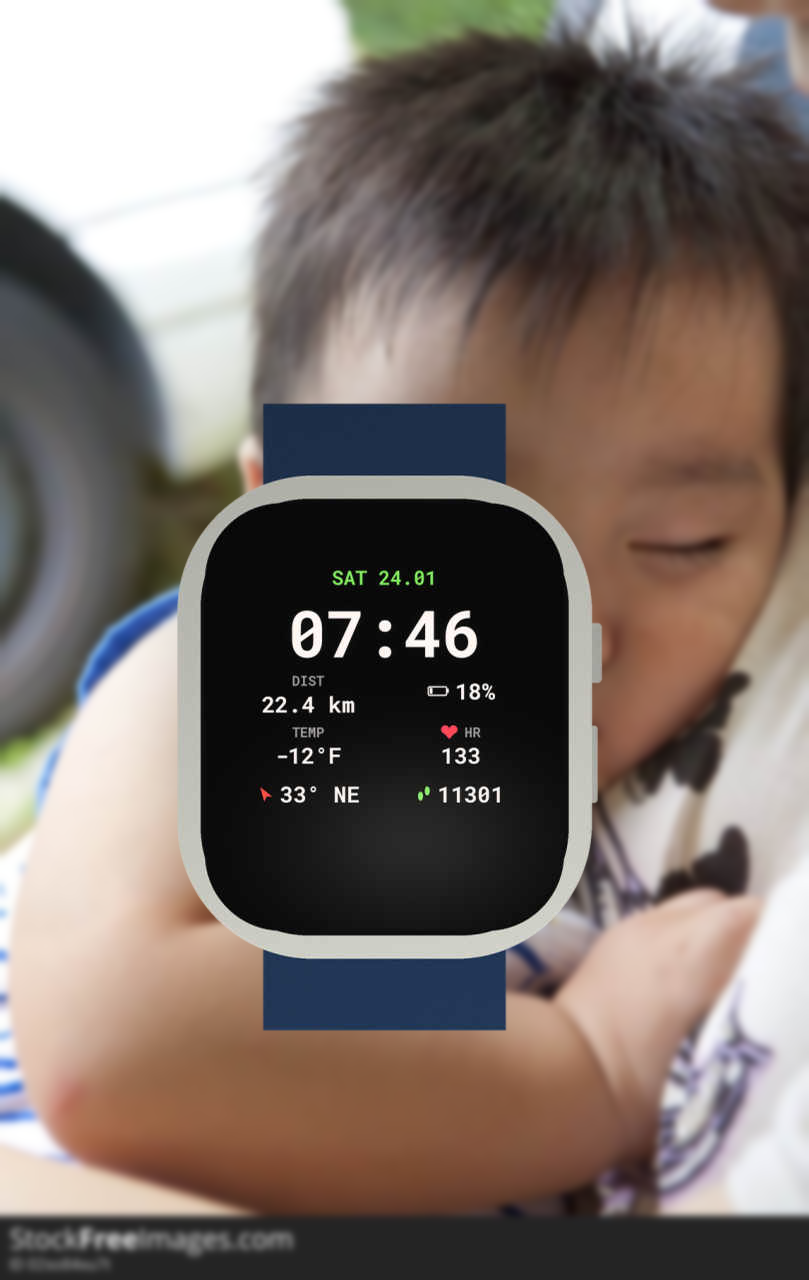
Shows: h=7 m=46
